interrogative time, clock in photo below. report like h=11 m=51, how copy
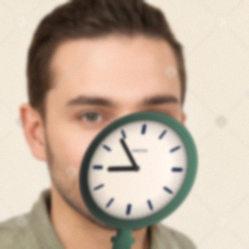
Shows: h=8 m=54
